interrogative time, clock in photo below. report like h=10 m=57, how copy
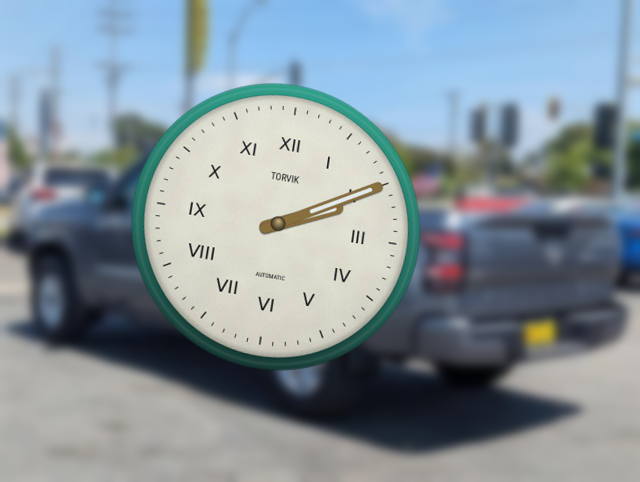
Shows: h=2 m=10
